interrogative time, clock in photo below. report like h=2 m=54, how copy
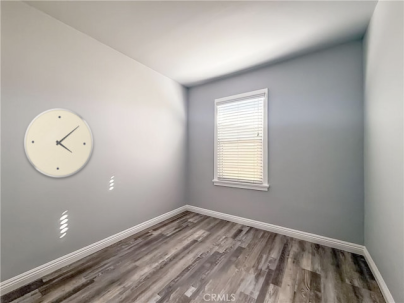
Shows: h=4 m=8
